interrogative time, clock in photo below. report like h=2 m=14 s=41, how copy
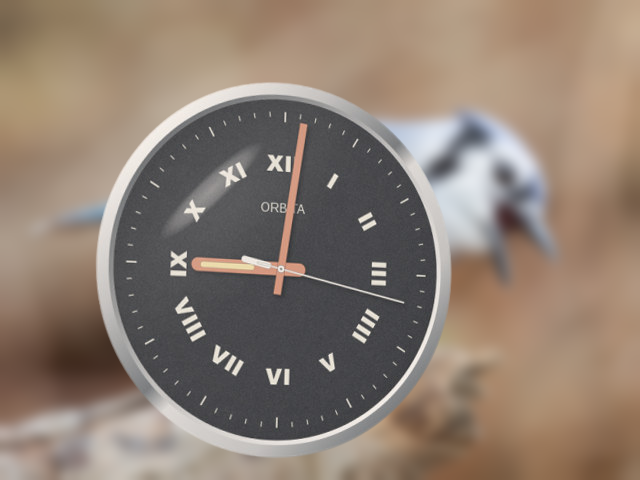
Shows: h=9 m=1 s=17
